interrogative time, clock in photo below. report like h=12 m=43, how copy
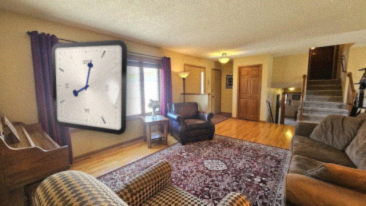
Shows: h=8 m=2
